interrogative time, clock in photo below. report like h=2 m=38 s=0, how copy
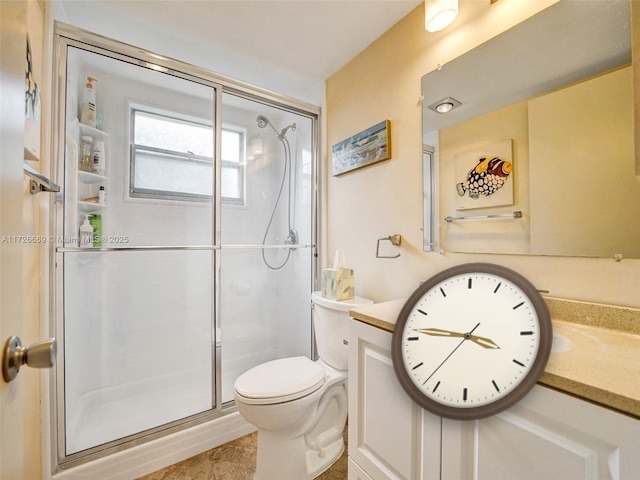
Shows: h=3 m=46 s=37
